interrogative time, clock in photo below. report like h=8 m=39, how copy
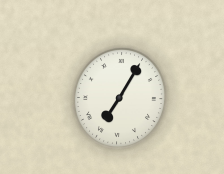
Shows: h=7 m=5
